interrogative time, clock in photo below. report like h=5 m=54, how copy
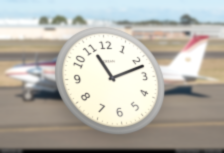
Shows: h=11 m=12
